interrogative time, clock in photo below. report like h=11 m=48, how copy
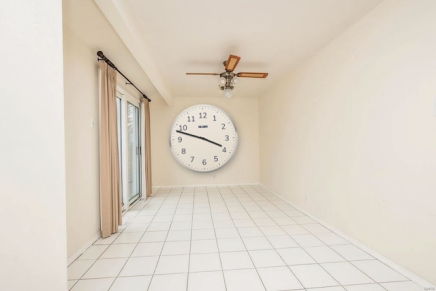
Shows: h=3 m=48
